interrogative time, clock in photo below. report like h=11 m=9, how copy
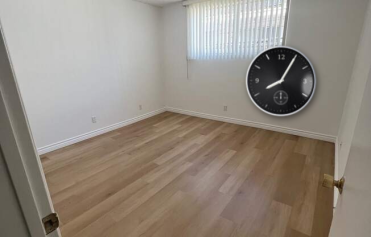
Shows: h=8 m=5
